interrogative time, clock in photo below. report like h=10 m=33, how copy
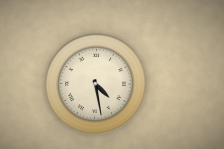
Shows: h=4 m=28
